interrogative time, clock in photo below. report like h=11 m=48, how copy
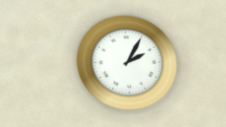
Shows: h=2 m=5
